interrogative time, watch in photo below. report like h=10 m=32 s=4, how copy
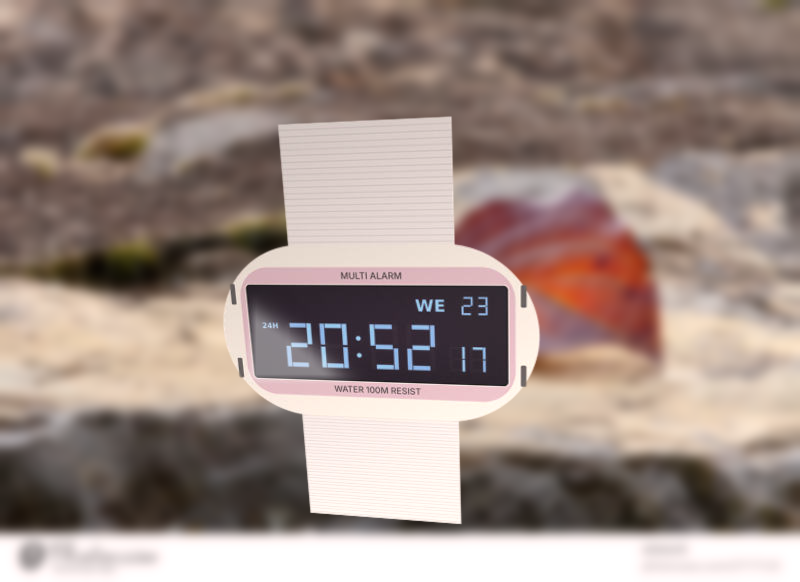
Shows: h=20 m=52 s=17
